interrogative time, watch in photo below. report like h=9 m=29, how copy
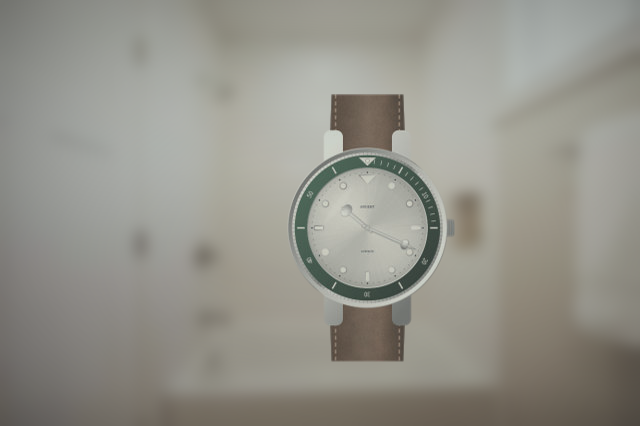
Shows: h=10 m=19
